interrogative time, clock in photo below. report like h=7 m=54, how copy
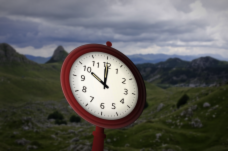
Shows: h=10 m=0
